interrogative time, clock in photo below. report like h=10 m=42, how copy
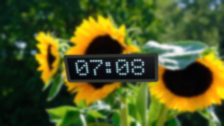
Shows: h=7 m=8
